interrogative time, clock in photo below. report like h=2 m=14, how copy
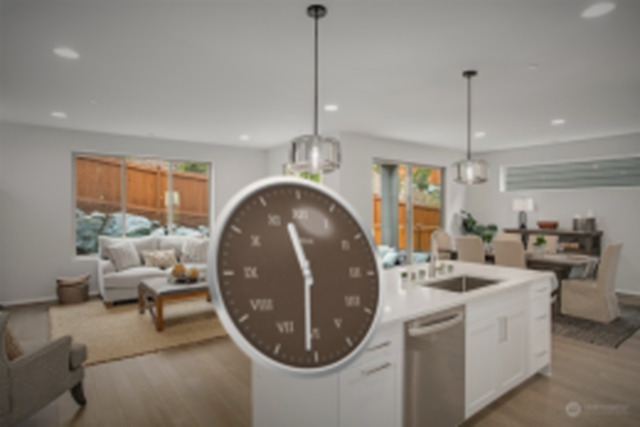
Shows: h=11 m=31
